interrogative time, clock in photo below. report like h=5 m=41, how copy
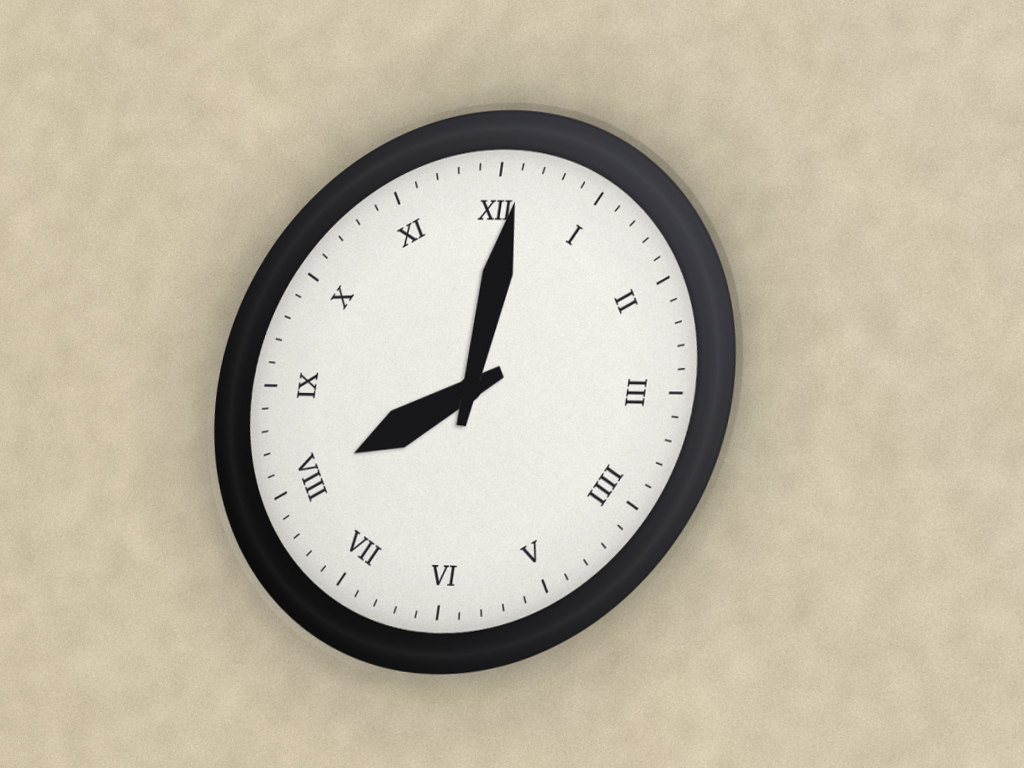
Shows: h=8 m=1
